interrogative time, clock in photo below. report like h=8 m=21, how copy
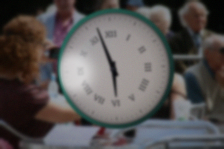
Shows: h=5 m=57
